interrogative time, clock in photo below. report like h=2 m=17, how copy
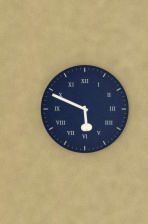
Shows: h=5 m=49
